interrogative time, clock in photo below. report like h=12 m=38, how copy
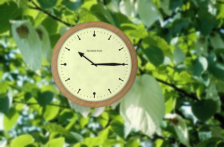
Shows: h=10 m=15
